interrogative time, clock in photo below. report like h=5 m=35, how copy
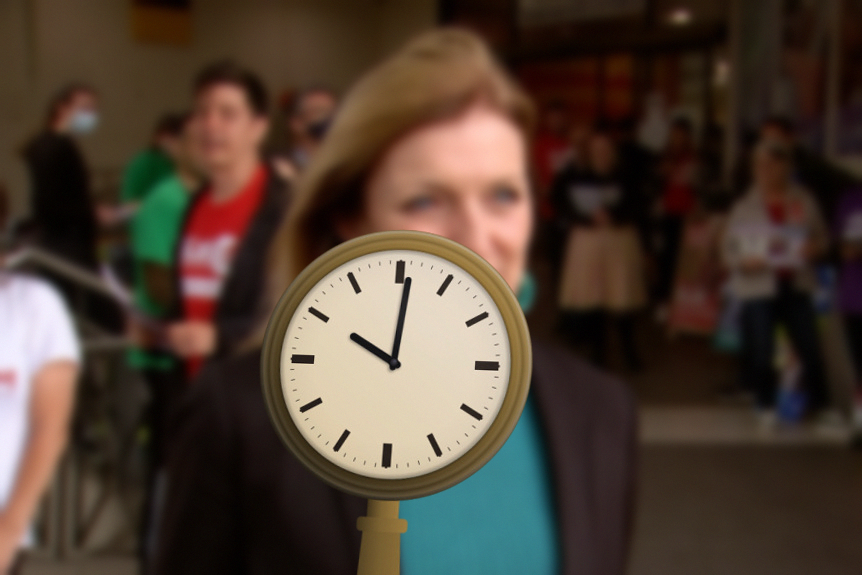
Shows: h=10 m=1
